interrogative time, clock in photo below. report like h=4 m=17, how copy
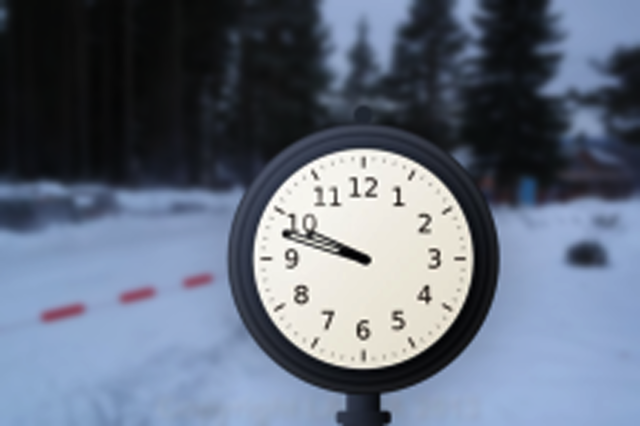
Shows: h=9 m=48
